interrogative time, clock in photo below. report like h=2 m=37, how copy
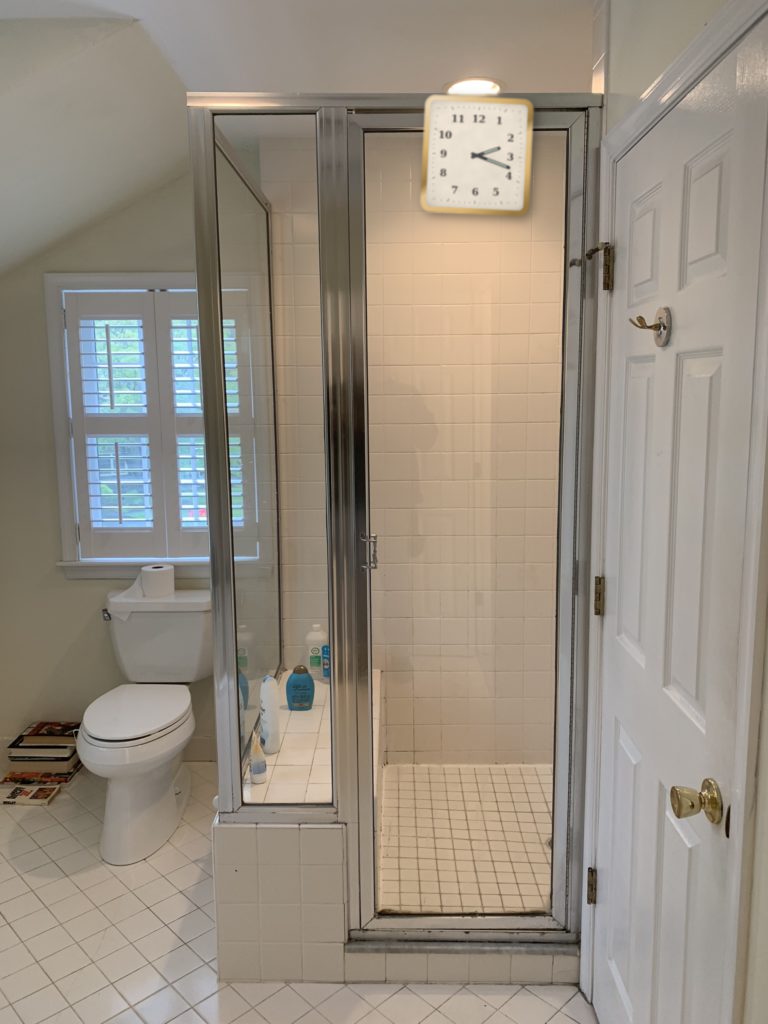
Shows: h=2 m=18
